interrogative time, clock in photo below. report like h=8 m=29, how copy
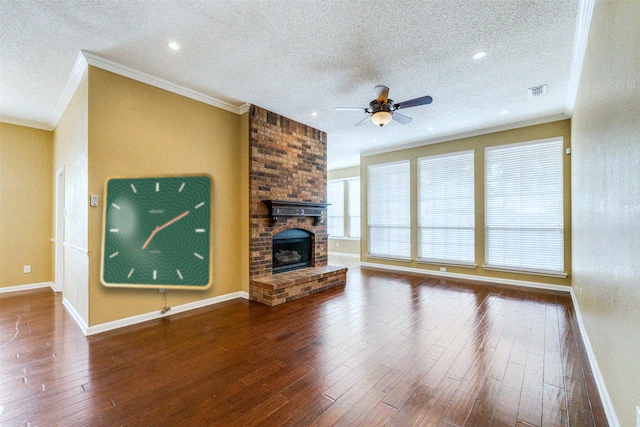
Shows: h=7 m=10
